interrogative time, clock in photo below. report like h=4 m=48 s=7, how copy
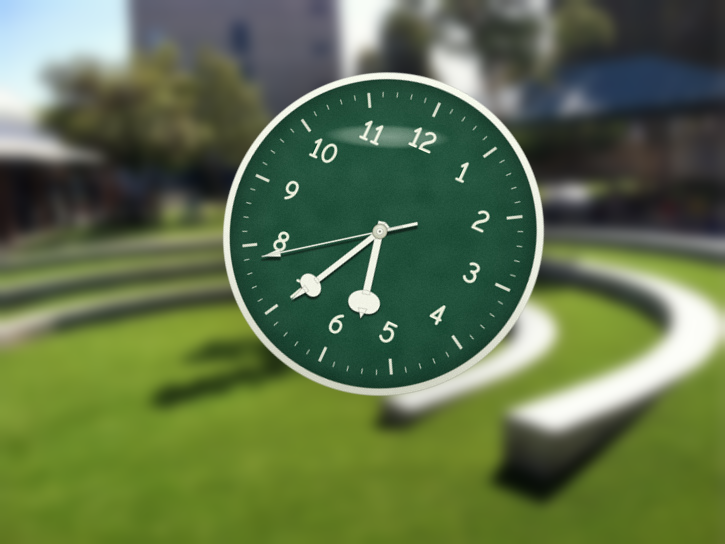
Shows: h=5 m=34 s=39
